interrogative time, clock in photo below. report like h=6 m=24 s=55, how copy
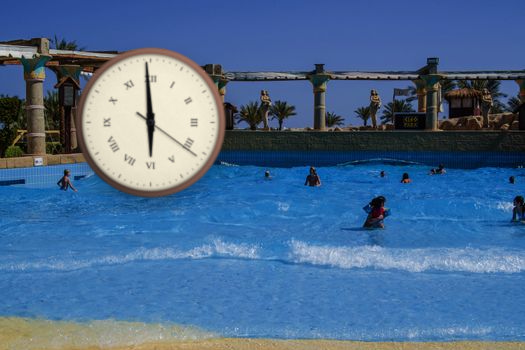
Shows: h=5 m=59 s=21
